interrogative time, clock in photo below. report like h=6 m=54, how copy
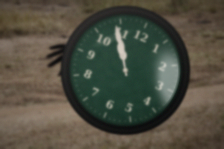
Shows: h=10 m=54
